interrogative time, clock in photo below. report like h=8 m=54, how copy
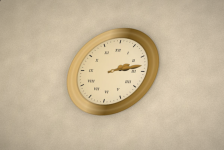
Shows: h=2 m=13
